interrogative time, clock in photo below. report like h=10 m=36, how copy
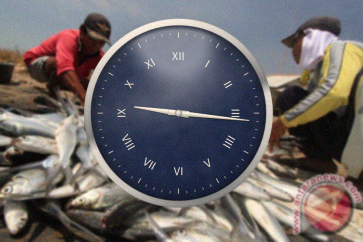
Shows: h=9 m=16
